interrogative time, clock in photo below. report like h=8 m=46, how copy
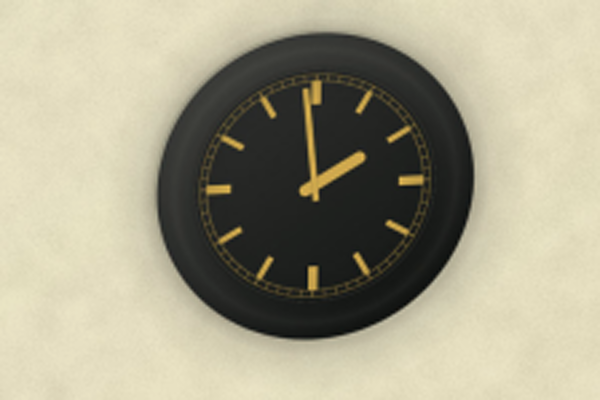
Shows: h=1 m=59
